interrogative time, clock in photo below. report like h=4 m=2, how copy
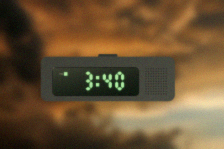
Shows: h=3 m=40
